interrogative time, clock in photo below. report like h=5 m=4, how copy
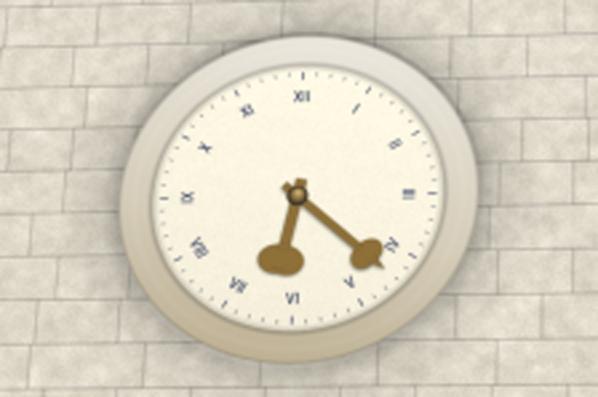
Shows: h=6 m=22
